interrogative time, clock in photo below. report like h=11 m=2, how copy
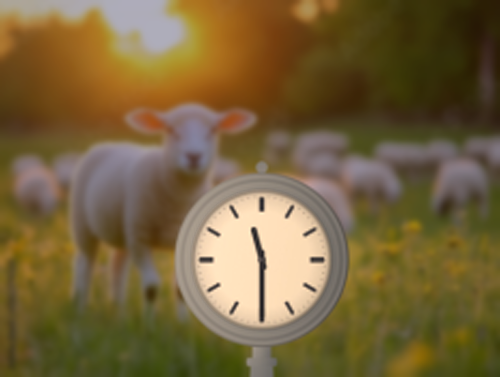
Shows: h=11 m=30
